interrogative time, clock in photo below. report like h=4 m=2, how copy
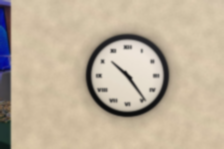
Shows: h=10 m=24
